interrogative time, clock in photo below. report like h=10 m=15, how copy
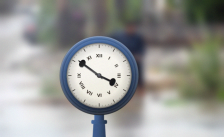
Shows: h=3 m=51
